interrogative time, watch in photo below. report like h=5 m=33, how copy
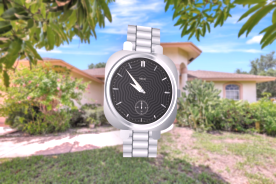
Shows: h=9 m=53
